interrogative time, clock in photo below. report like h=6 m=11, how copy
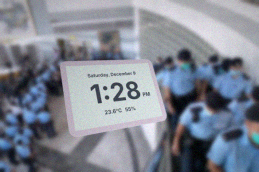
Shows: h=1 m=28
